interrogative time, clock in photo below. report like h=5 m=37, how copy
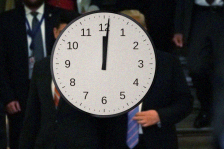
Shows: h=12 m=1
